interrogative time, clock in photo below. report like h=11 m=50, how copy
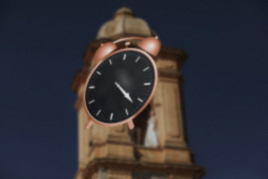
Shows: h=4 m=22
